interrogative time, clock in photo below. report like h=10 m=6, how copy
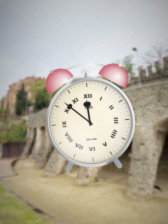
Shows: h=11 m=52
